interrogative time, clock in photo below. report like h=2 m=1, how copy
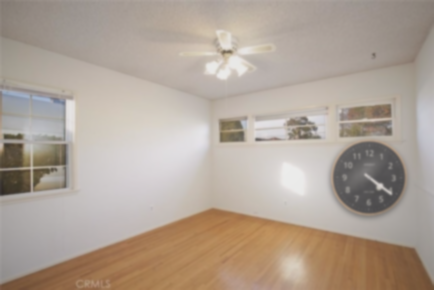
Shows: h=4 m=21
